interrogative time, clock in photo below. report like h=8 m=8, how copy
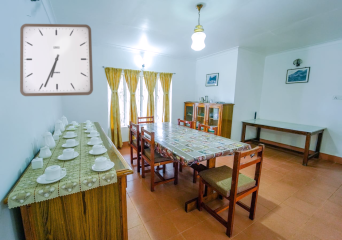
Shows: h=6 m=34
